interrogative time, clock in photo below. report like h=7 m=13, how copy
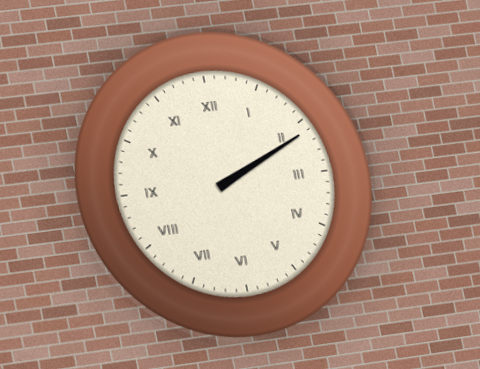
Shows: h=2 m=11
